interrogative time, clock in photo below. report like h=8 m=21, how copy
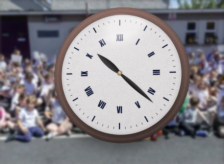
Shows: h=10 m=22
